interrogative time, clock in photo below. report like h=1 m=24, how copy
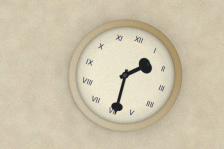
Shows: h=1 m=29
